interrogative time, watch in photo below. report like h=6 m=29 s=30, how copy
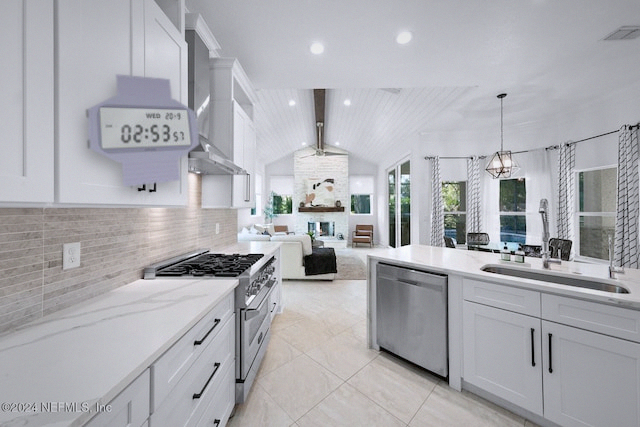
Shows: h=2 m=53 s=57
